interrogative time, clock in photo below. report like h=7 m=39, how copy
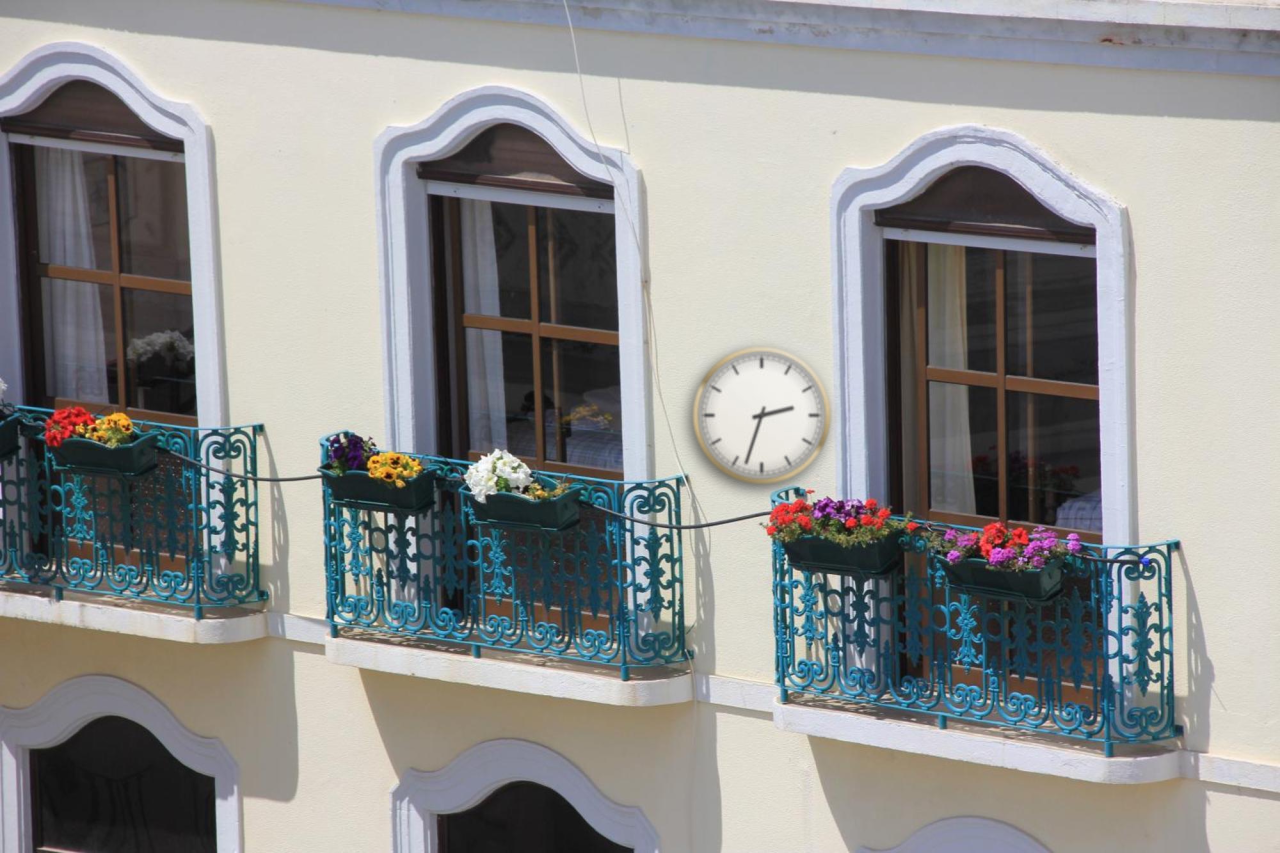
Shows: h=2 m=33
